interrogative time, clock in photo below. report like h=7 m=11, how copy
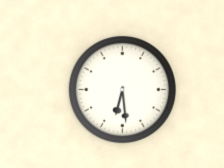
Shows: h=6 m=29
